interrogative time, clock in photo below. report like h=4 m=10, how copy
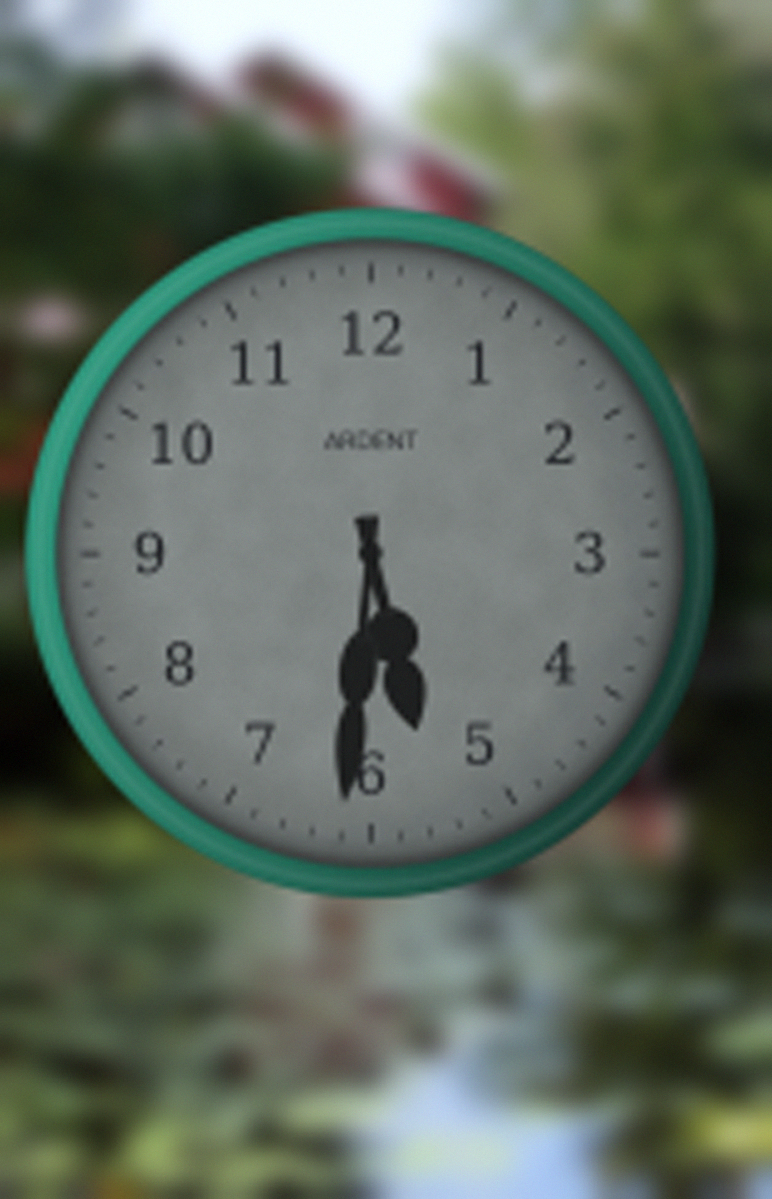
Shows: h=5 m=31
